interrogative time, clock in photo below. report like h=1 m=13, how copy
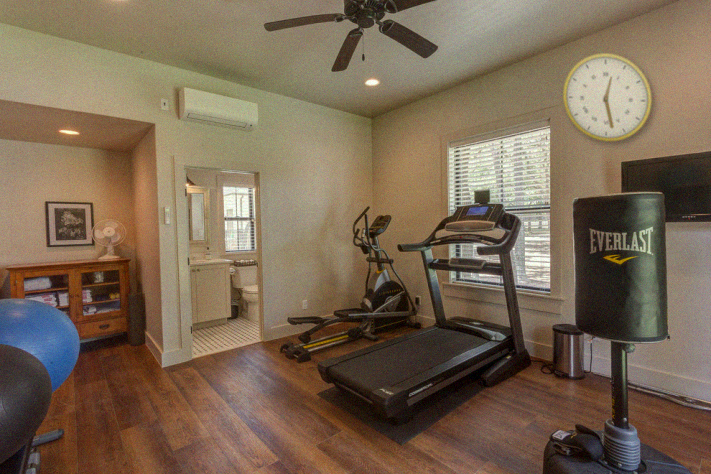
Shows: h=12 m=28
